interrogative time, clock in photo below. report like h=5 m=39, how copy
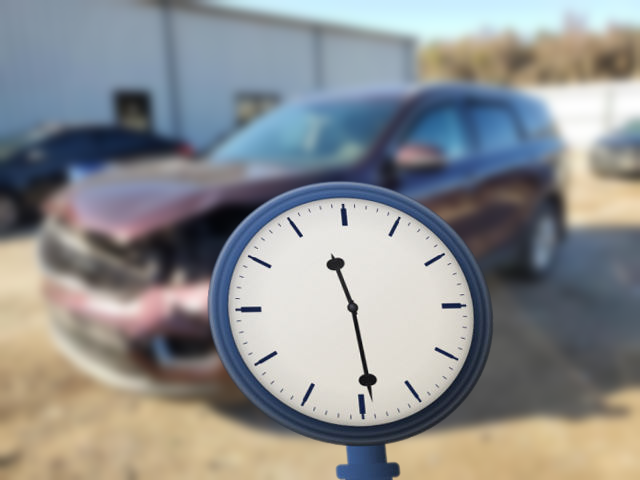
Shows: h=11 m=29
